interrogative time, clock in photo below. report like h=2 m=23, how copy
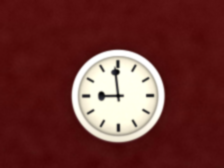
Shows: h=8 m=59
